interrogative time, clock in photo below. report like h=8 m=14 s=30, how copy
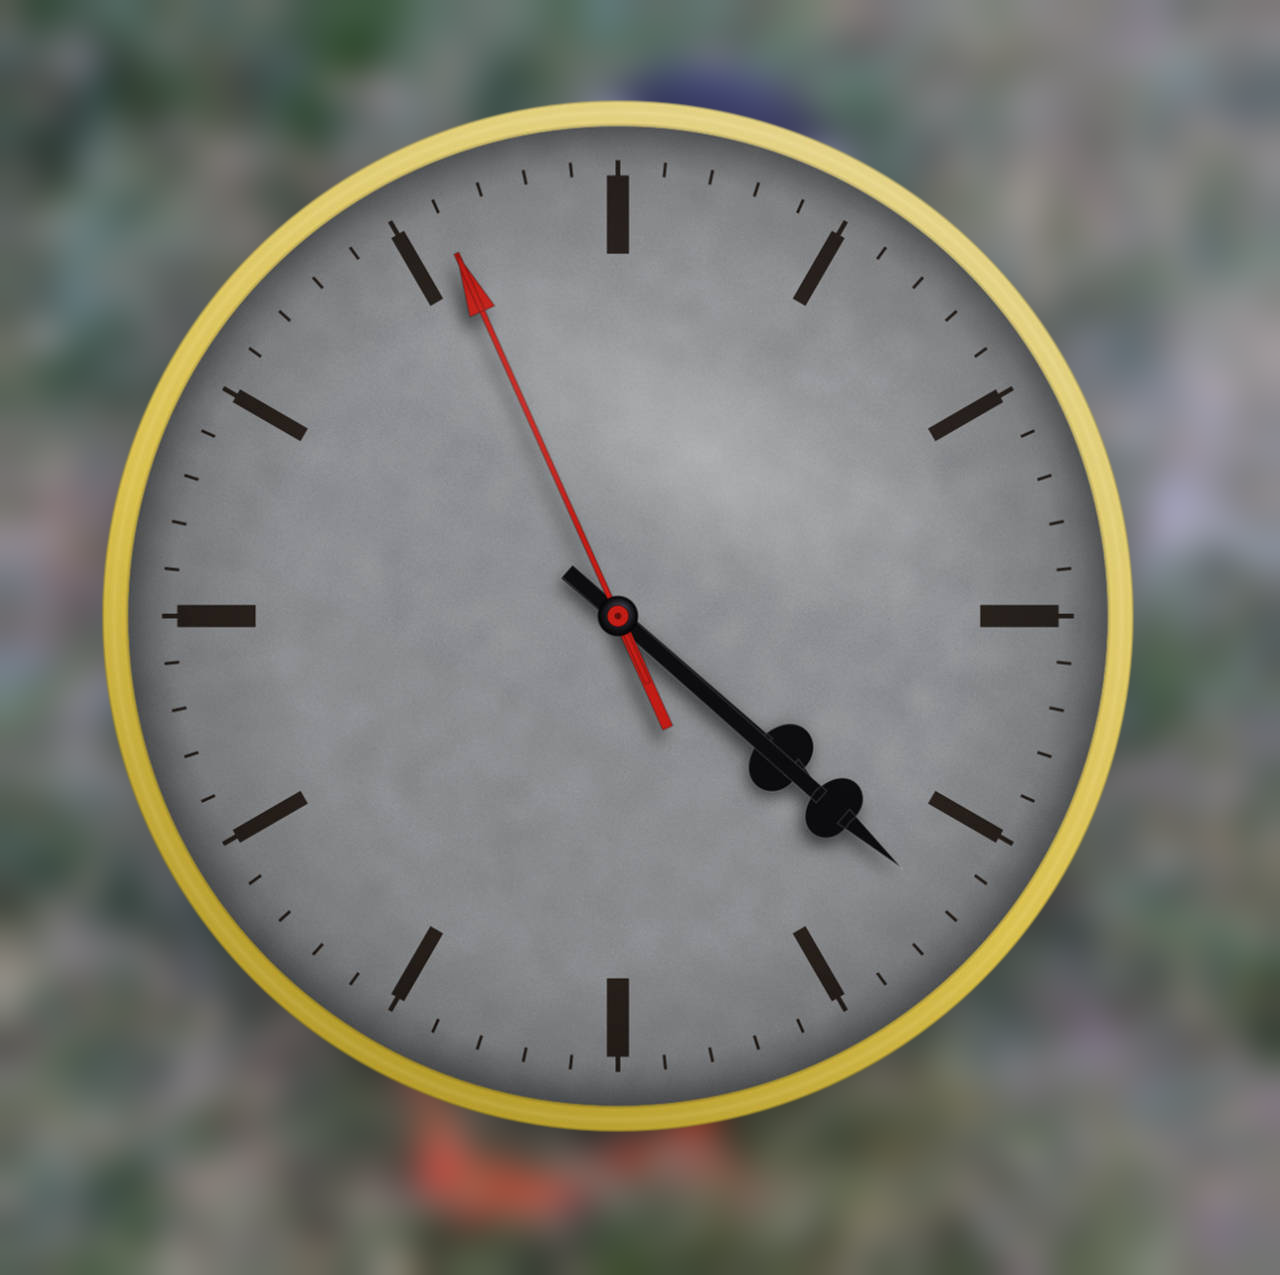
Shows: h=4 m=21 s=56
